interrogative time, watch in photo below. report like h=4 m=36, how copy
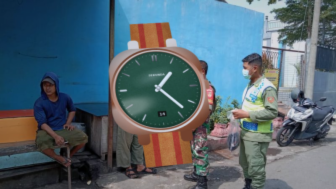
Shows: h=1 m=23
